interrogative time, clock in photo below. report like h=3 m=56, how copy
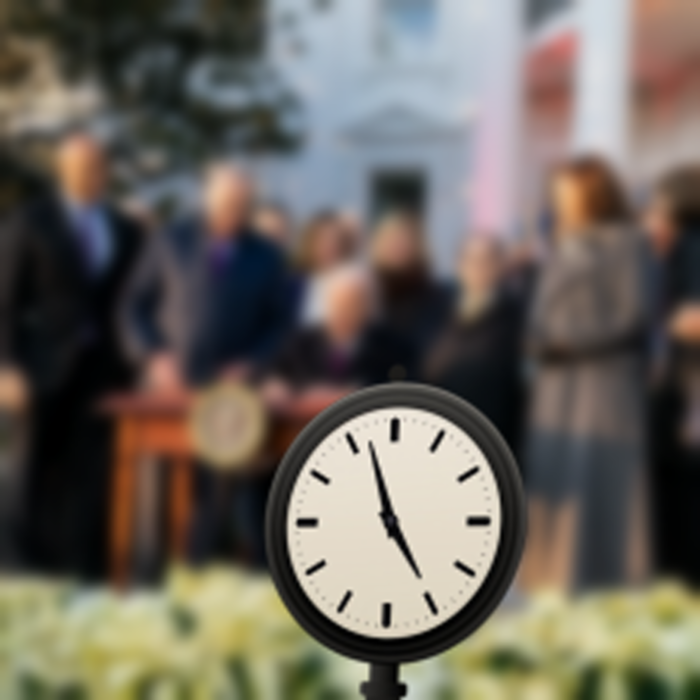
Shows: h=4 m=57
